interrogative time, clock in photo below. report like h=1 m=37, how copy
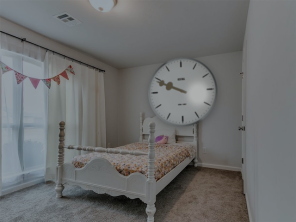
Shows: h=9 m=49
